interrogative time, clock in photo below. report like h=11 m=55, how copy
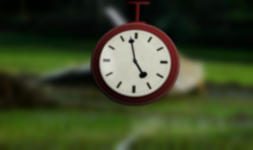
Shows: h=4 m=58
